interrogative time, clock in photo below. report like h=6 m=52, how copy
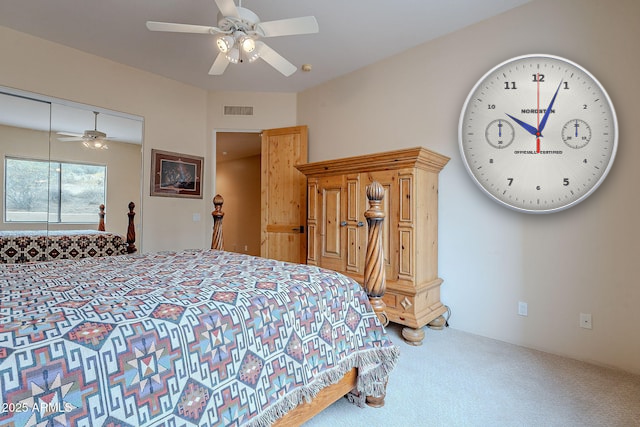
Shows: h=10 m=4
